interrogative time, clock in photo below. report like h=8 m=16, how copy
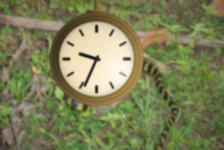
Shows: h=9 m=34
